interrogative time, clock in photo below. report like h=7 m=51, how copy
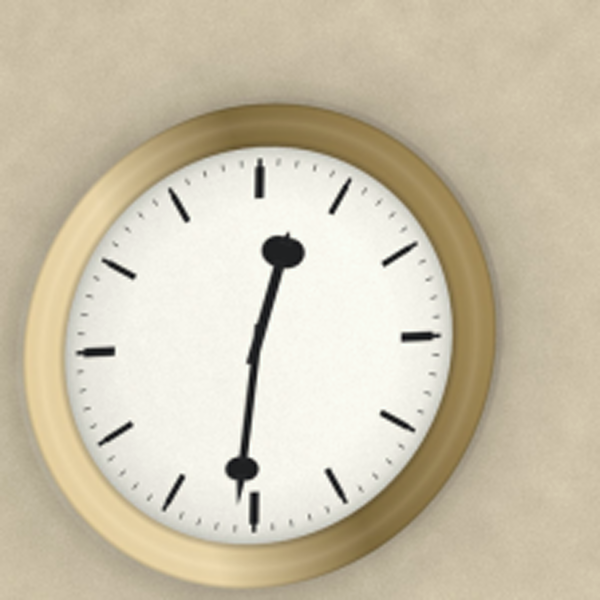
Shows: h=12 m=31
